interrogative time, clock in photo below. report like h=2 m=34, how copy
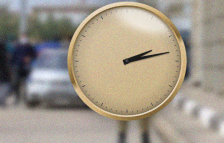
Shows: h=2 m=13
